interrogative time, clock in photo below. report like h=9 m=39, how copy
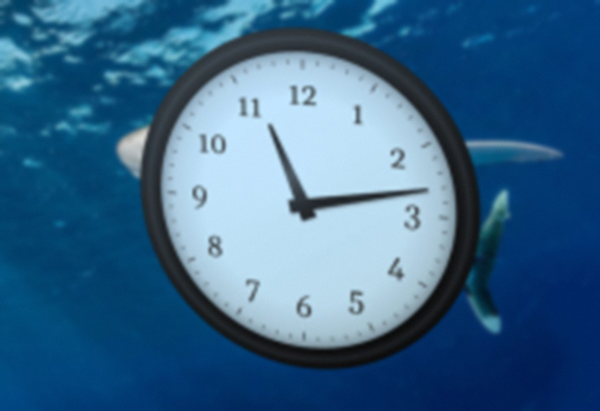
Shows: h=11 m=13
